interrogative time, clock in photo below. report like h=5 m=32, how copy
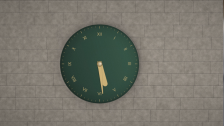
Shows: h=5 m=29
